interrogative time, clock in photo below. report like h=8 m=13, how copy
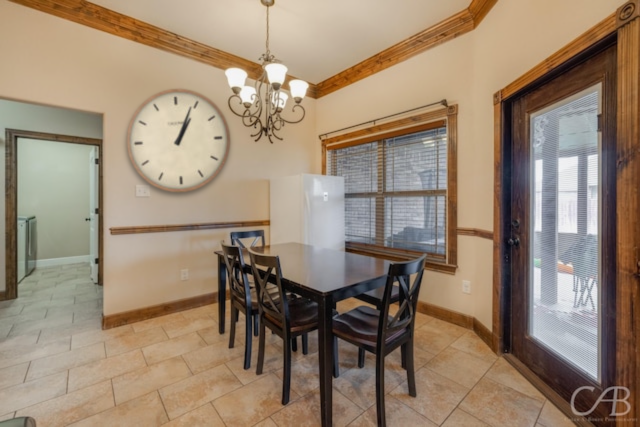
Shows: h=1 m=4
